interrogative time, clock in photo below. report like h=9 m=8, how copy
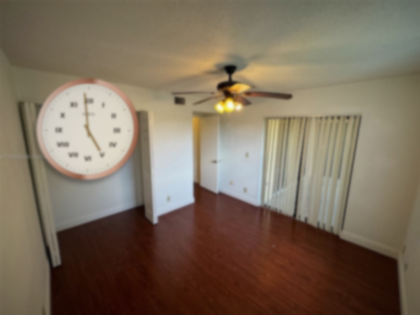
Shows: h=4 m=59
